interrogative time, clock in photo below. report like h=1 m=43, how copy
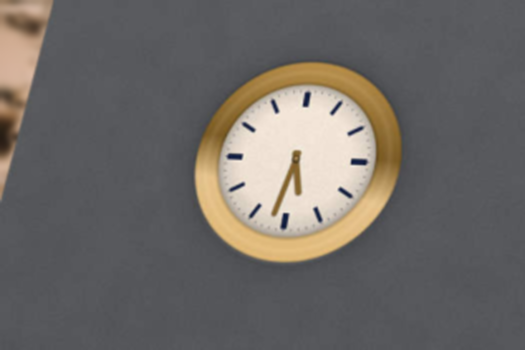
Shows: h=5 m=32
